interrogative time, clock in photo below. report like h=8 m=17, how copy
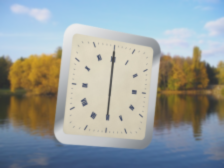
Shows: h=6 m=0
